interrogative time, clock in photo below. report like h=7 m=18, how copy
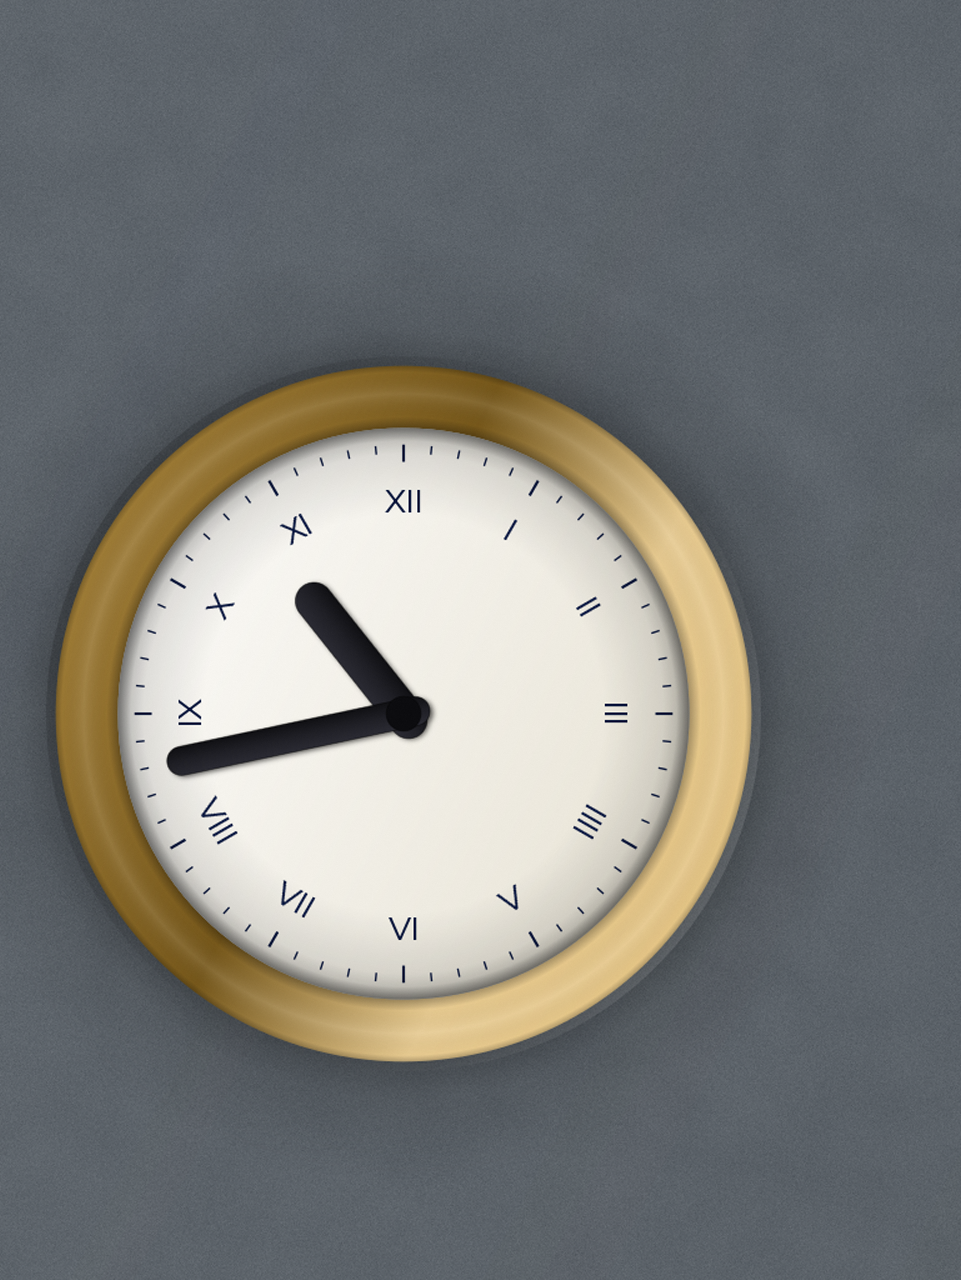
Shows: h=10 m=43
